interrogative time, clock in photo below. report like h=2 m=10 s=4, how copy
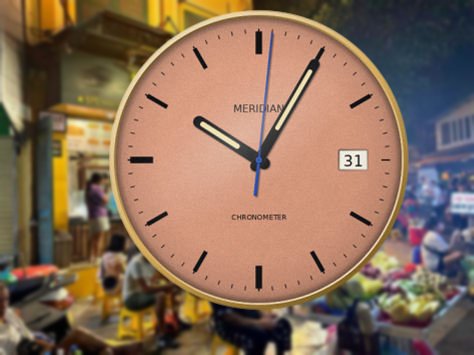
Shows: h=10 m=5 s=1
